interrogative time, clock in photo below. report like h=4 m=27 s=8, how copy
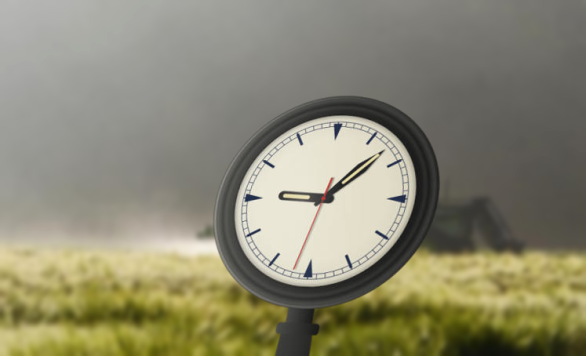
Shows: h=9 m=7 s=32
